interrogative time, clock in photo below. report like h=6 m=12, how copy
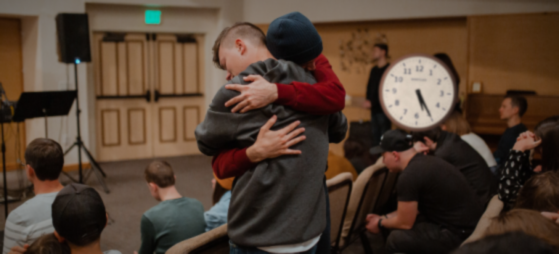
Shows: h=5 m=25
